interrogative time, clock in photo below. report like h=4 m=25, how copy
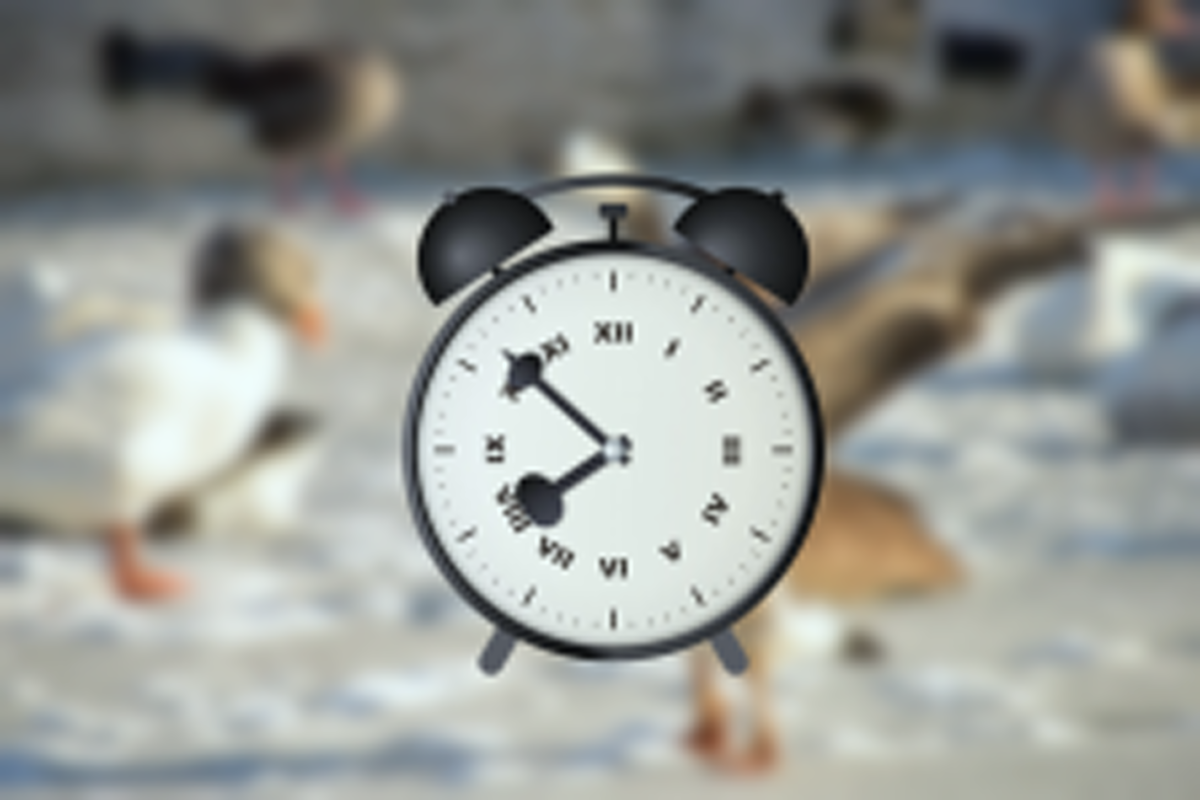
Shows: h=7 m=52
